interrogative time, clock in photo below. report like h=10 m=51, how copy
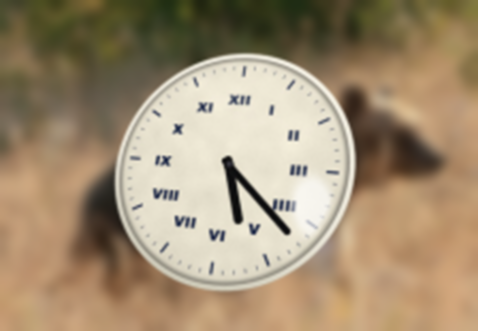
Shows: h=5 m=22
